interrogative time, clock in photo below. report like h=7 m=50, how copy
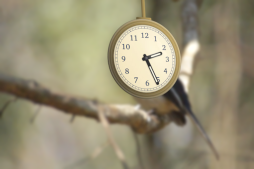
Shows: h=2 m=26
